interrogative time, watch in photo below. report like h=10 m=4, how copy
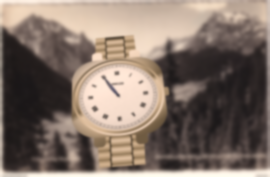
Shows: h=10 m=55
